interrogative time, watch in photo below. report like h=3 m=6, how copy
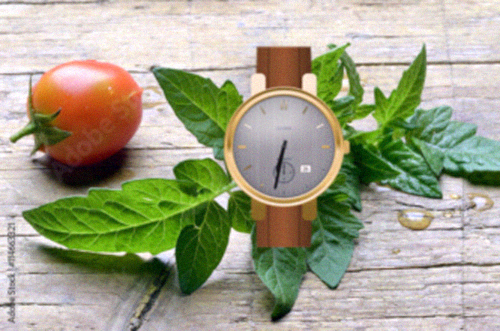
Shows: h=6 m=32
